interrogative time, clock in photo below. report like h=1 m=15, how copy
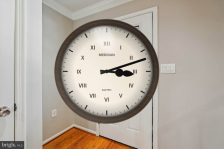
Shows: h=3 m=12
